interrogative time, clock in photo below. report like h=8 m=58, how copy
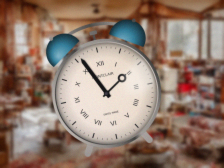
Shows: h=1 m=56
